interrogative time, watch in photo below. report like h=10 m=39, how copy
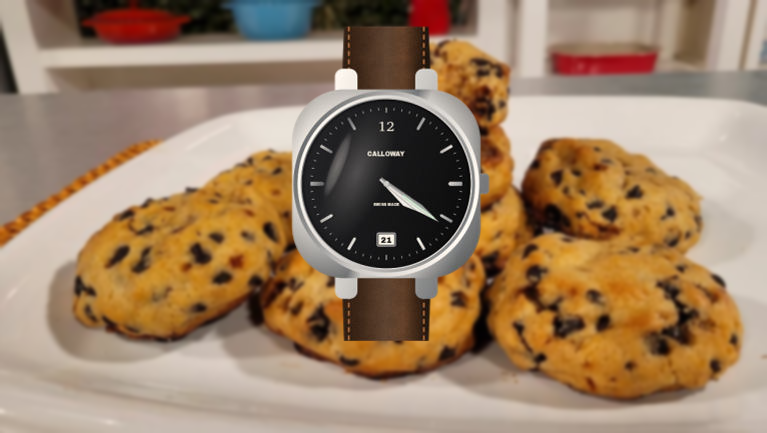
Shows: h=4 m=21
